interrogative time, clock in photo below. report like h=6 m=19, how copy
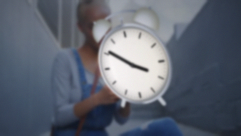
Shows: h=3 m=51
